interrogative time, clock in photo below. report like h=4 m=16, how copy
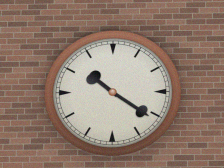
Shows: h=10 m=21
